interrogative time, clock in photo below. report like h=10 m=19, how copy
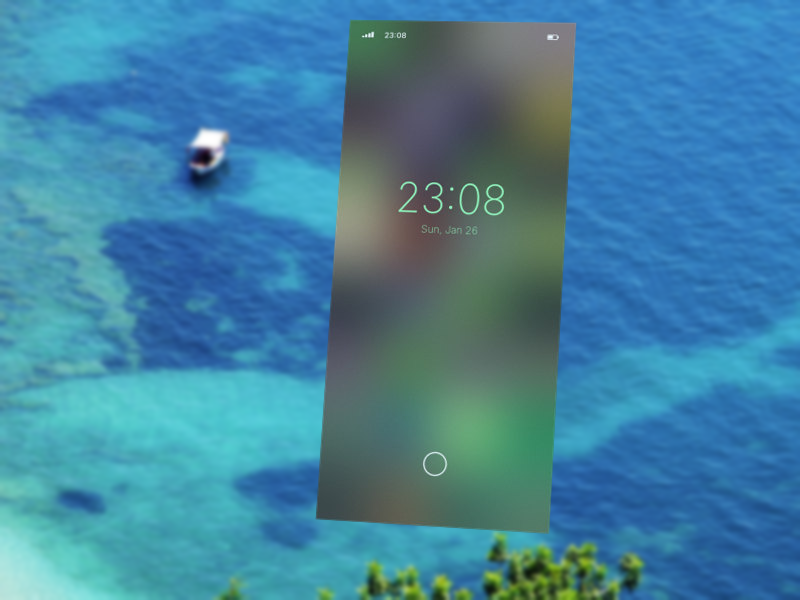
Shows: h=23 m=8
